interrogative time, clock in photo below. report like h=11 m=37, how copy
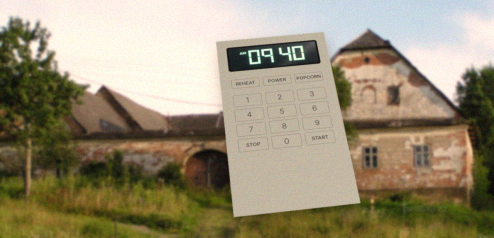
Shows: h=9 m=40
